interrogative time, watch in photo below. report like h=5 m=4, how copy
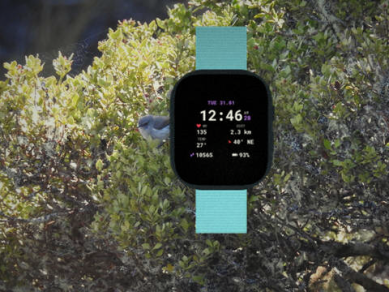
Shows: h=12 m=46
